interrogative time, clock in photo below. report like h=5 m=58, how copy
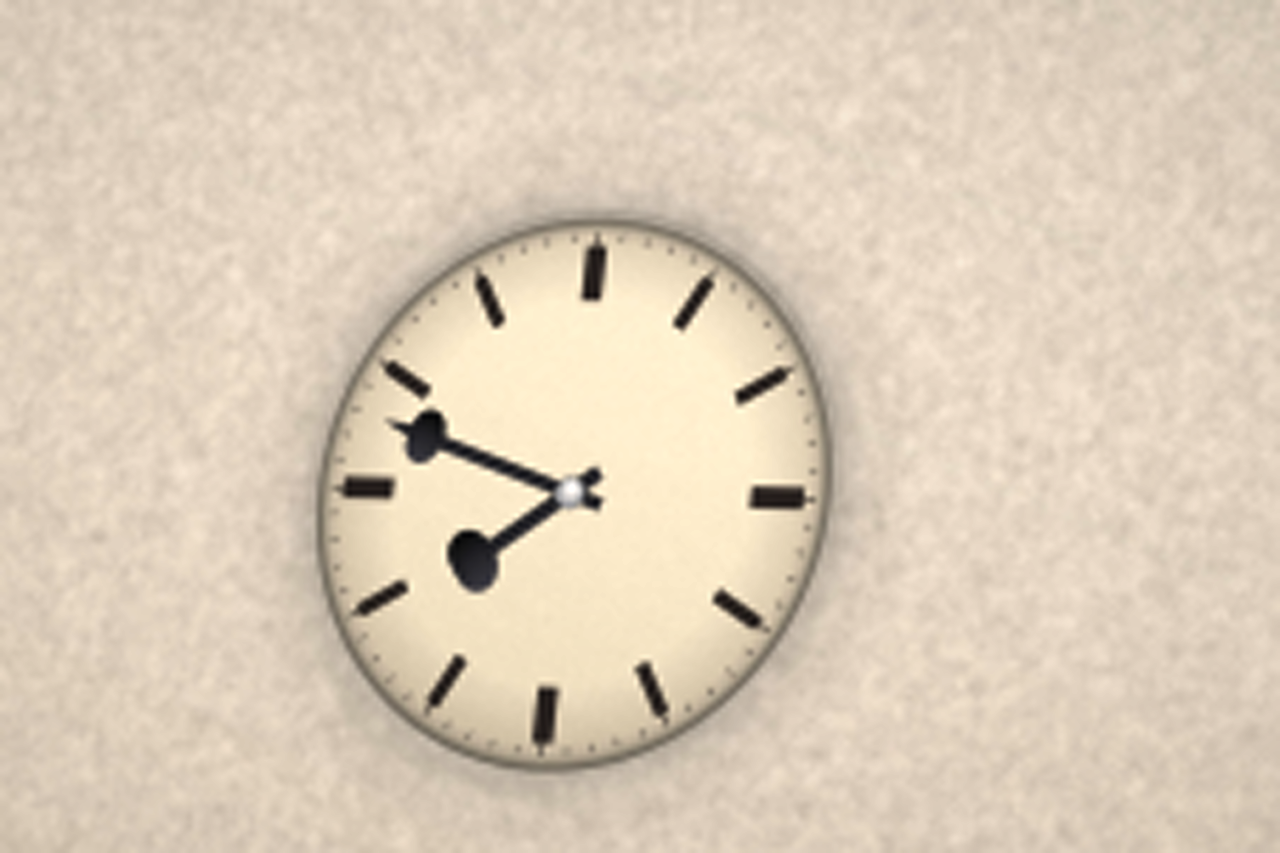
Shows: h=7 m=48
